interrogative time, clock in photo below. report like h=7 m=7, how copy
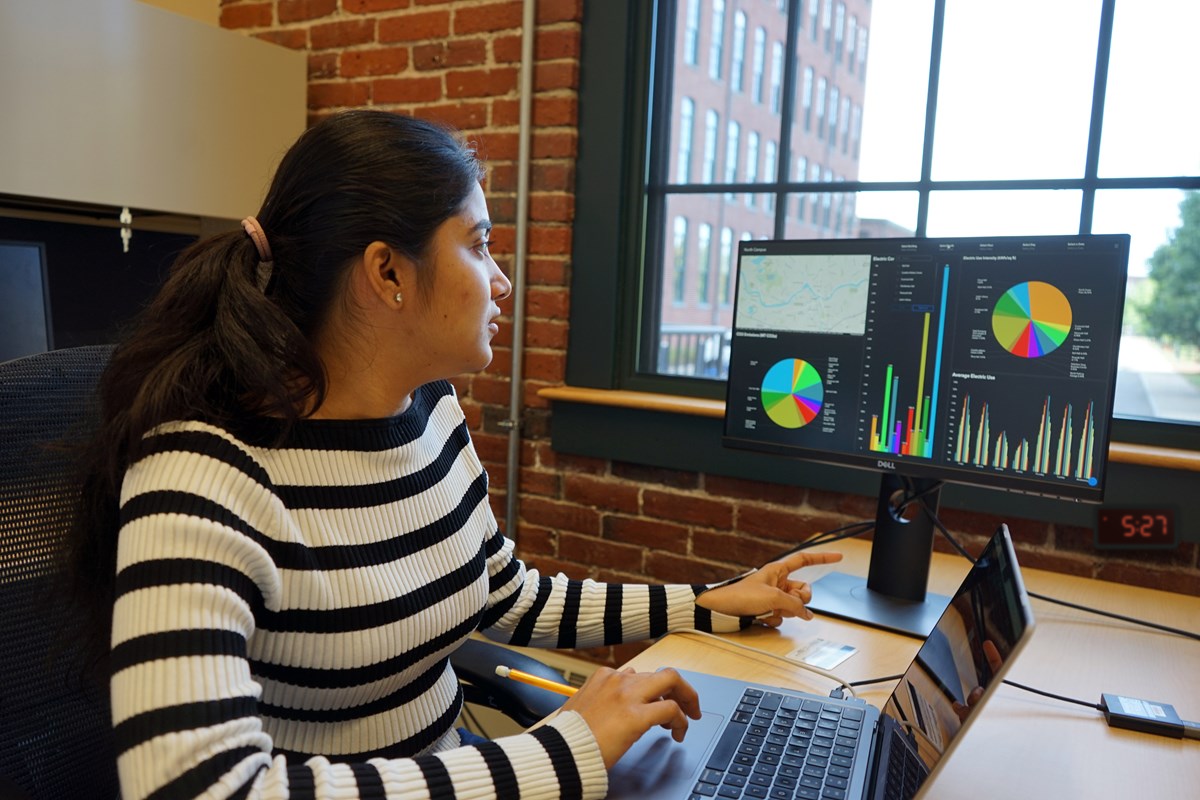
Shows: h=5 m=27
